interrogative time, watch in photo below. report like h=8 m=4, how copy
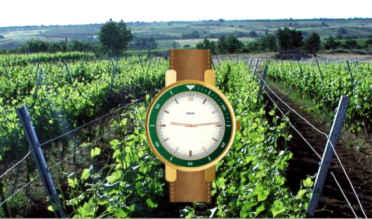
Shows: h=9 m=14
